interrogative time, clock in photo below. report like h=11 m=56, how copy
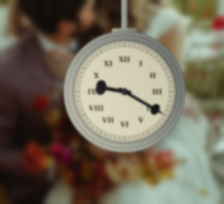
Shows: h=9 m=20
